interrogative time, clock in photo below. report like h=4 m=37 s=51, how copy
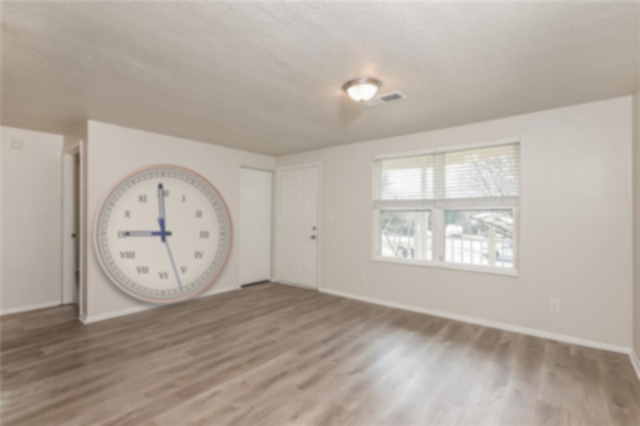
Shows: h=8 m=59 s=27
